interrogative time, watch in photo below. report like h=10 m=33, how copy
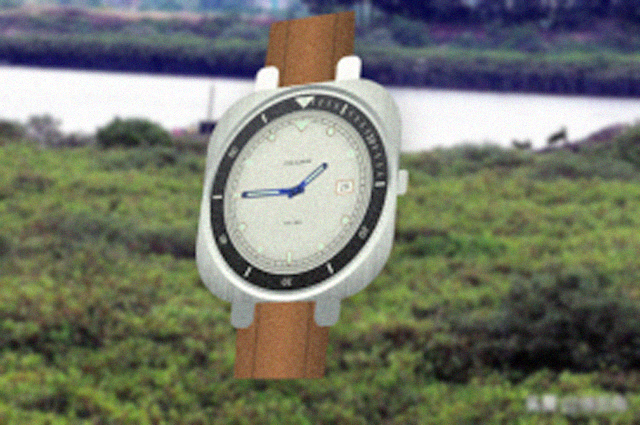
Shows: h=1 m=45
